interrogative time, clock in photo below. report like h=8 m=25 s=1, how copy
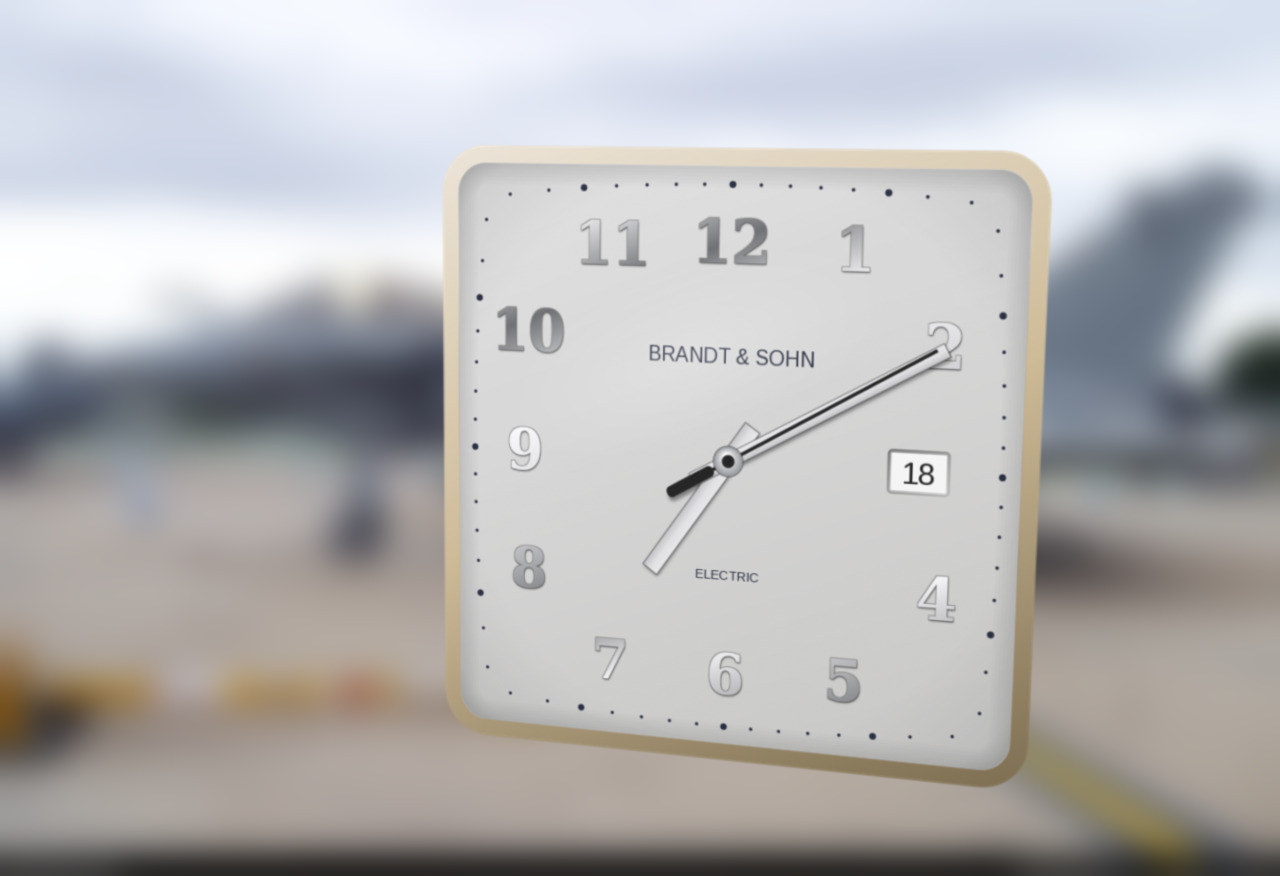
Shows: h=7 m=10 s=10
